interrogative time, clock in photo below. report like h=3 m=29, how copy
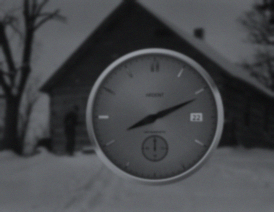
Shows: h=8 m=11
